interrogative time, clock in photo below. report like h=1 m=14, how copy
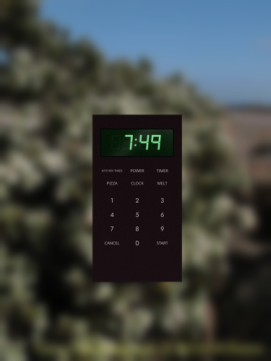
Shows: h=7 m=49
